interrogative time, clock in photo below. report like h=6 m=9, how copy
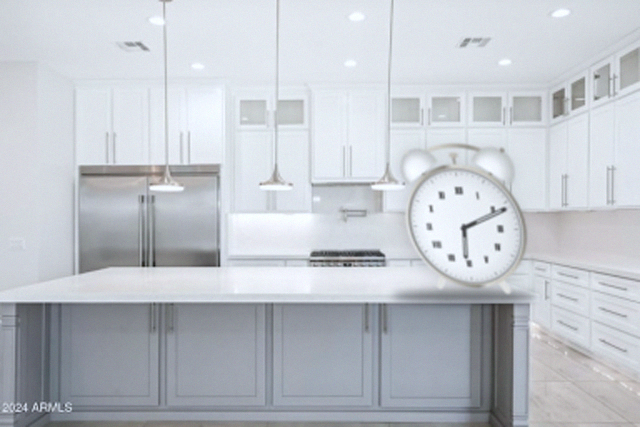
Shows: h=6 m=11
